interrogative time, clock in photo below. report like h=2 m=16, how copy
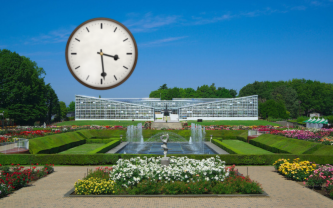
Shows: h=3 m=29
